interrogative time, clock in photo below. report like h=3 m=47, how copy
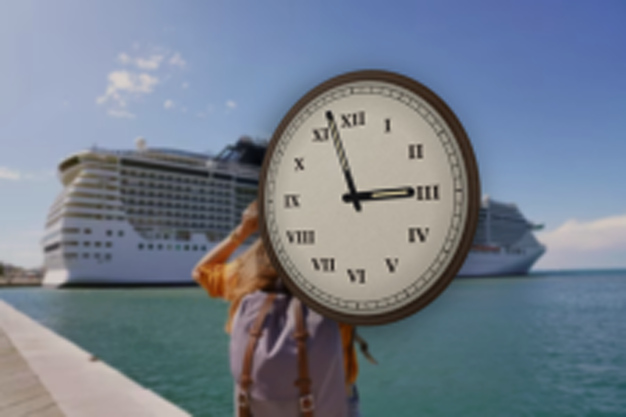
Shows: h=2 m=57
